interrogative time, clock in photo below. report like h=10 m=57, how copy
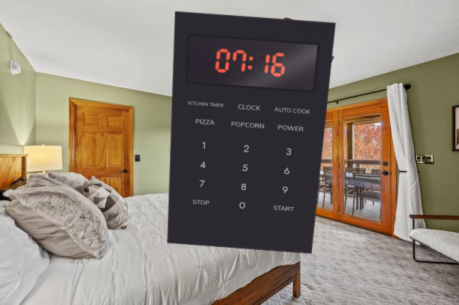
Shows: h=7 m=16
